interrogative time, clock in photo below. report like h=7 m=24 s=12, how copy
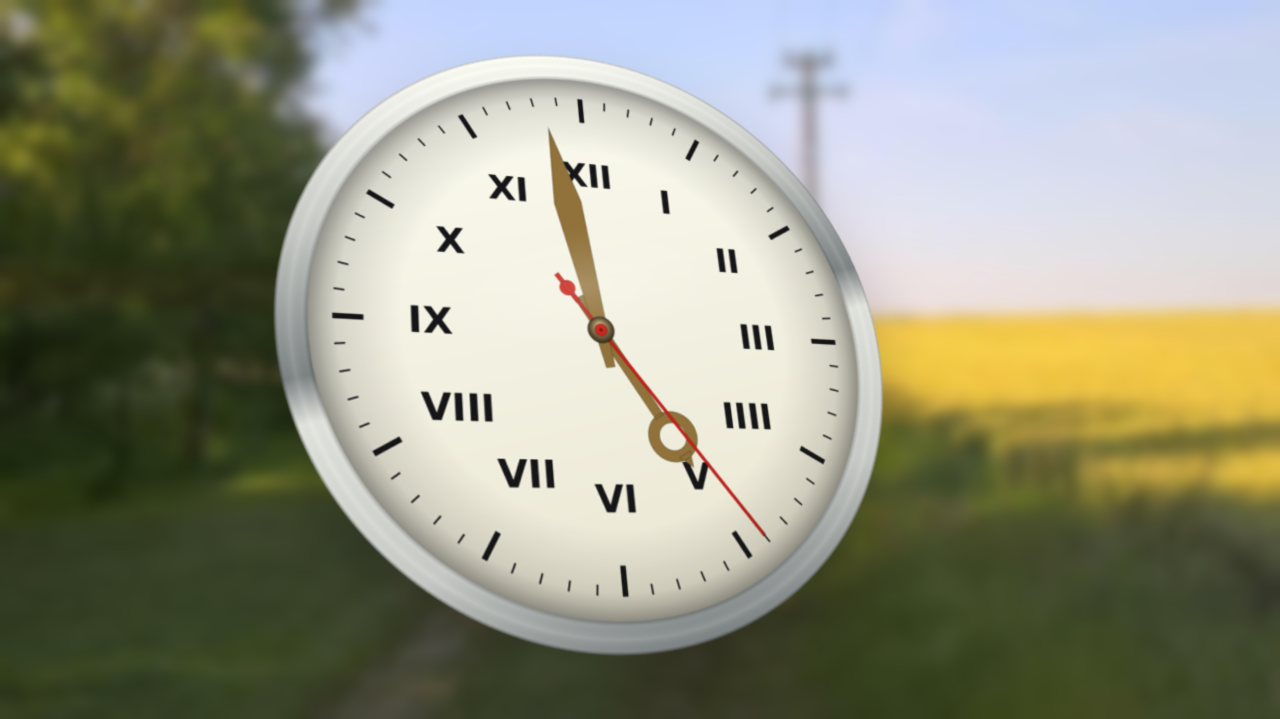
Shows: h=4 m=58 s=24
